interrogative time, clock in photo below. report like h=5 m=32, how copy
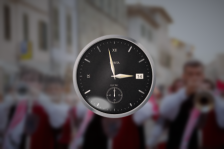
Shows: h=2 m=58
